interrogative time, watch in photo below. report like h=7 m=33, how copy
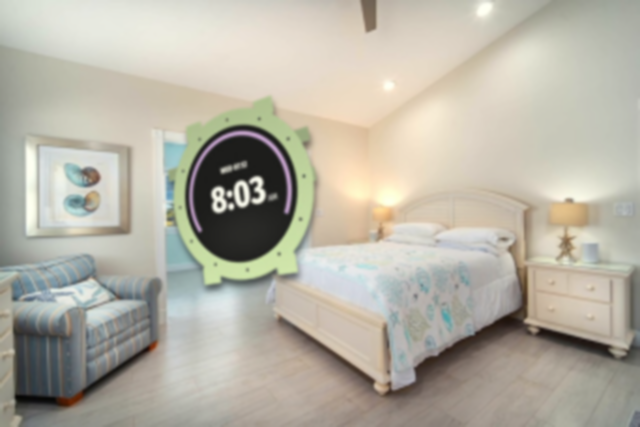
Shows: h=8 m=3
